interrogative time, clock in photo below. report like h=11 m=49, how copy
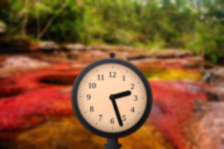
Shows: h=2 m=27
